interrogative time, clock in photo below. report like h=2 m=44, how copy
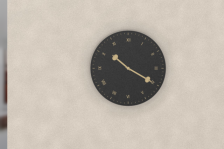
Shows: h=10 m=20
